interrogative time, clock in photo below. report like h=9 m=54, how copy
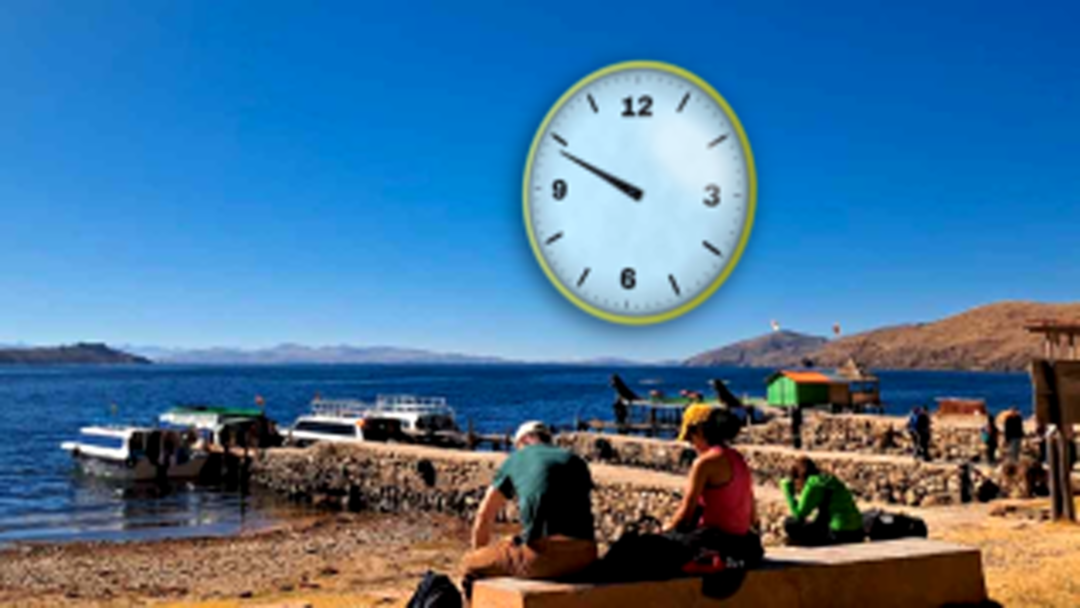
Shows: h=9 m=49
